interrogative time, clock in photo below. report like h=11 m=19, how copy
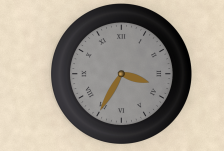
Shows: h=3 m=35
